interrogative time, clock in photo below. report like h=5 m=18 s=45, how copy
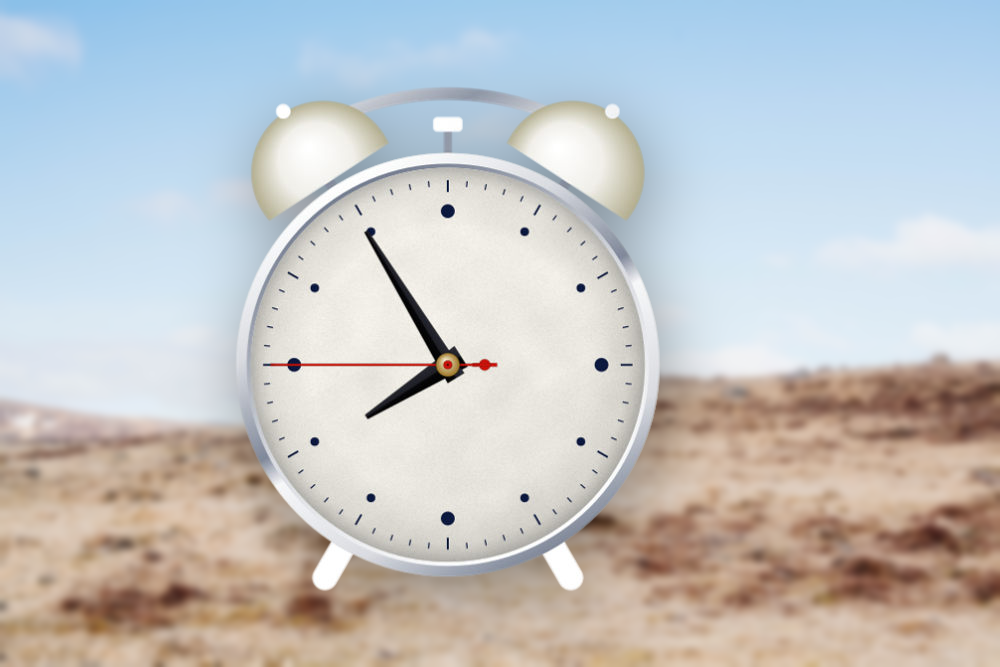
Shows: h=7 m=54 s=45
